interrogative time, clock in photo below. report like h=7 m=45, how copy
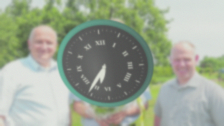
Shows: h=6 m=36
